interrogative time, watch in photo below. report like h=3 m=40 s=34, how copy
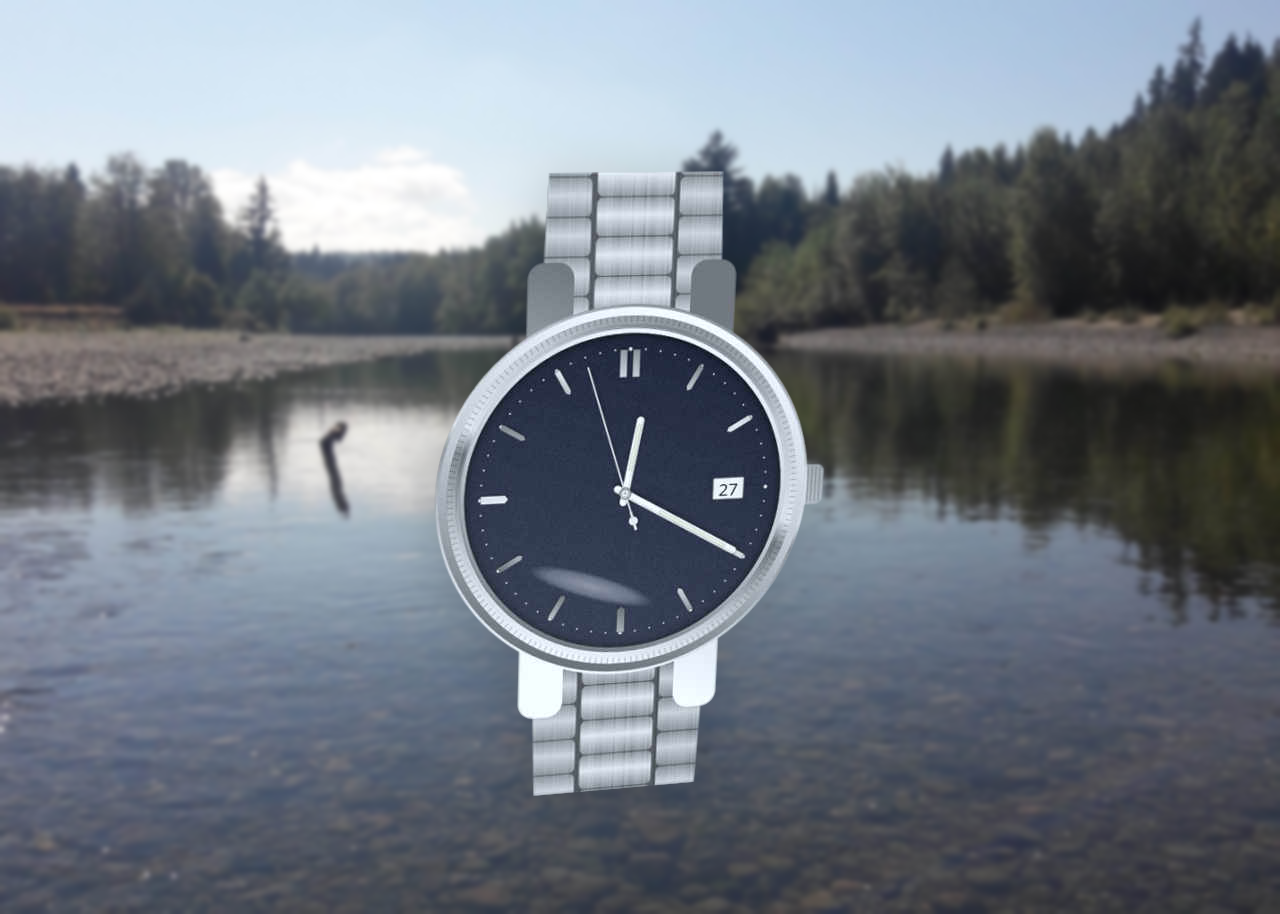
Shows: h=12 m=19 s=57
